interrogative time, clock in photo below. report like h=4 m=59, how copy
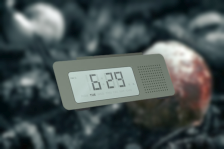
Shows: h=6 m=29
